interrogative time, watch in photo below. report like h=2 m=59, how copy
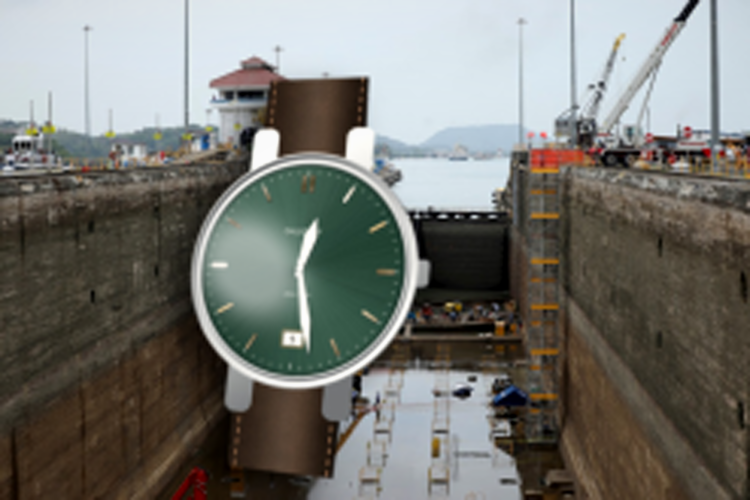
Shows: h=12 m=28
